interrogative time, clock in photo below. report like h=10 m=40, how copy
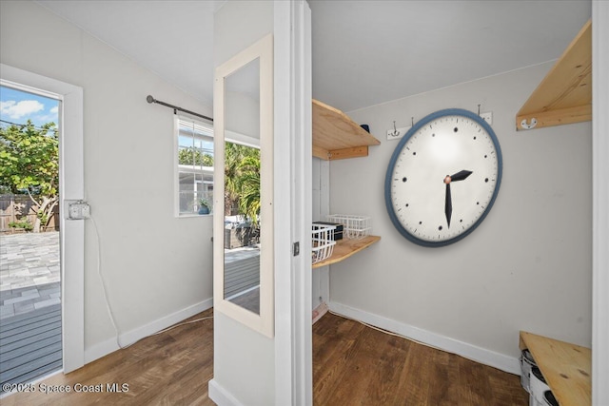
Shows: h=2 m=28
